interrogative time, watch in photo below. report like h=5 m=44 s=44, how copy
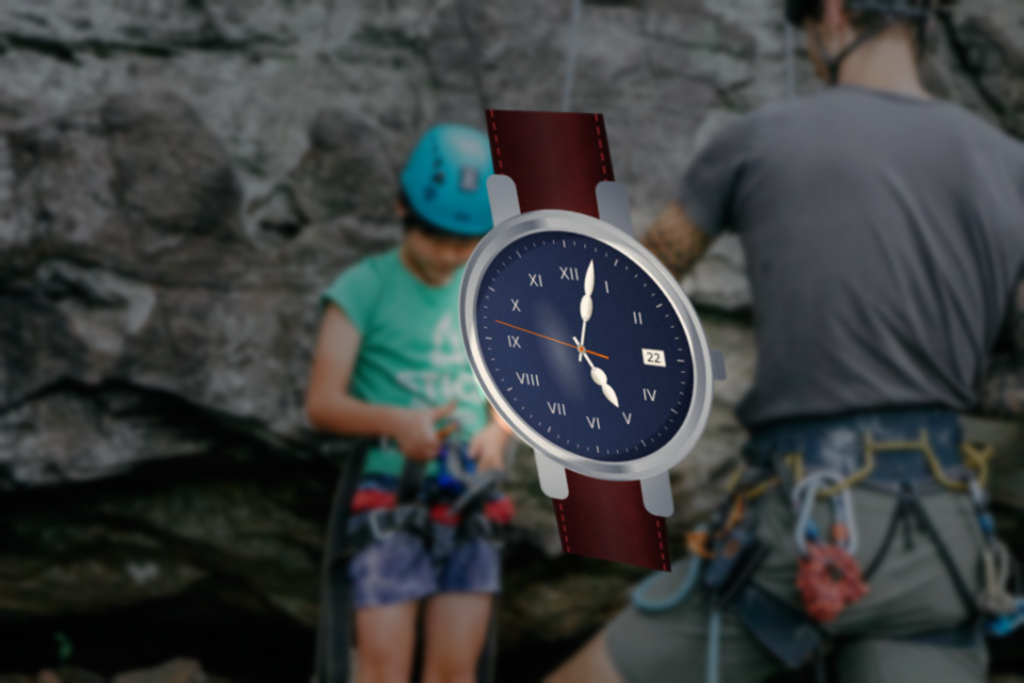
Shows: h=5 m=2 s=47
